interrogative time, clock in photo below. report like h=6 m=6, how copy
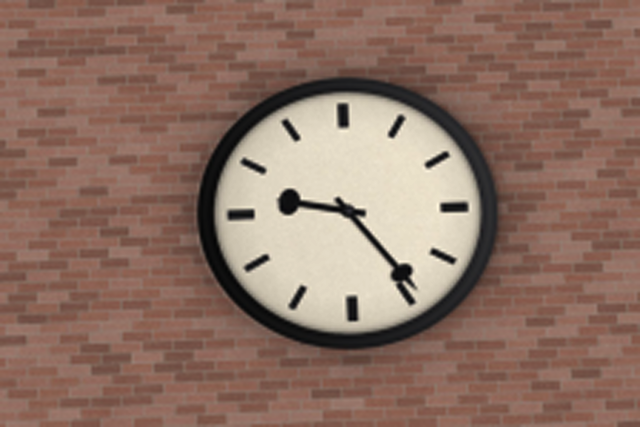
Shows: h=9 m=24
